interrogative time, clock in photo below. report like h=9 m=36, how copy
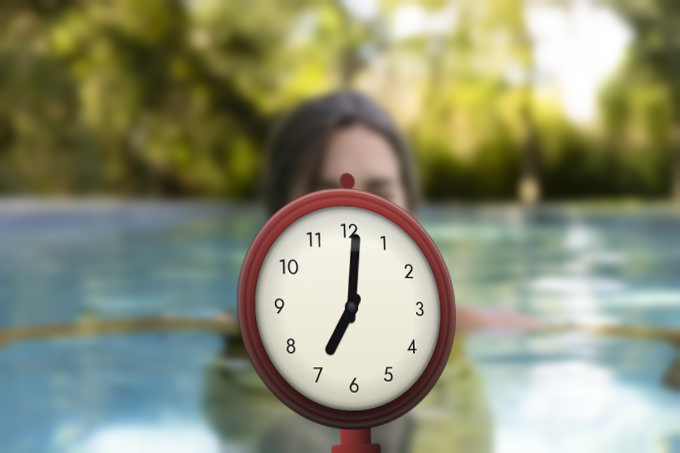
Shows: h=7 m=1
